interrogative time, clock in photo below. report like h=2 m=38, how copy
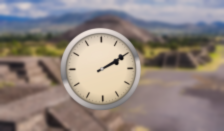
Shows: h=2 m=10
